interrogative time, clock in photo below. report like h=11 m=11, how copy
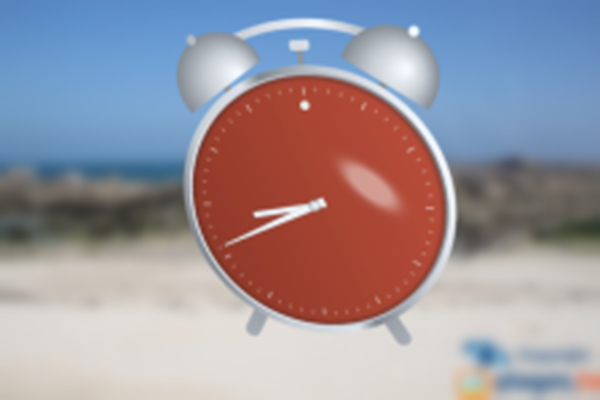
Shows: h=8 m=41
